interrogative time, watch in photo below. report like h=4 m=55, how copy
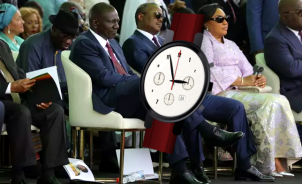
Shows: h=2 m=56
